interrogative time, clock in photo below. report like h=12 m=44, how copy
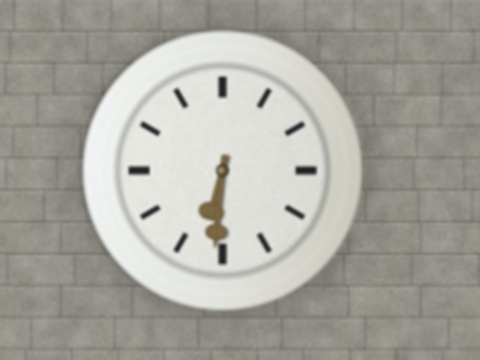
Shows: h=6 m=31
